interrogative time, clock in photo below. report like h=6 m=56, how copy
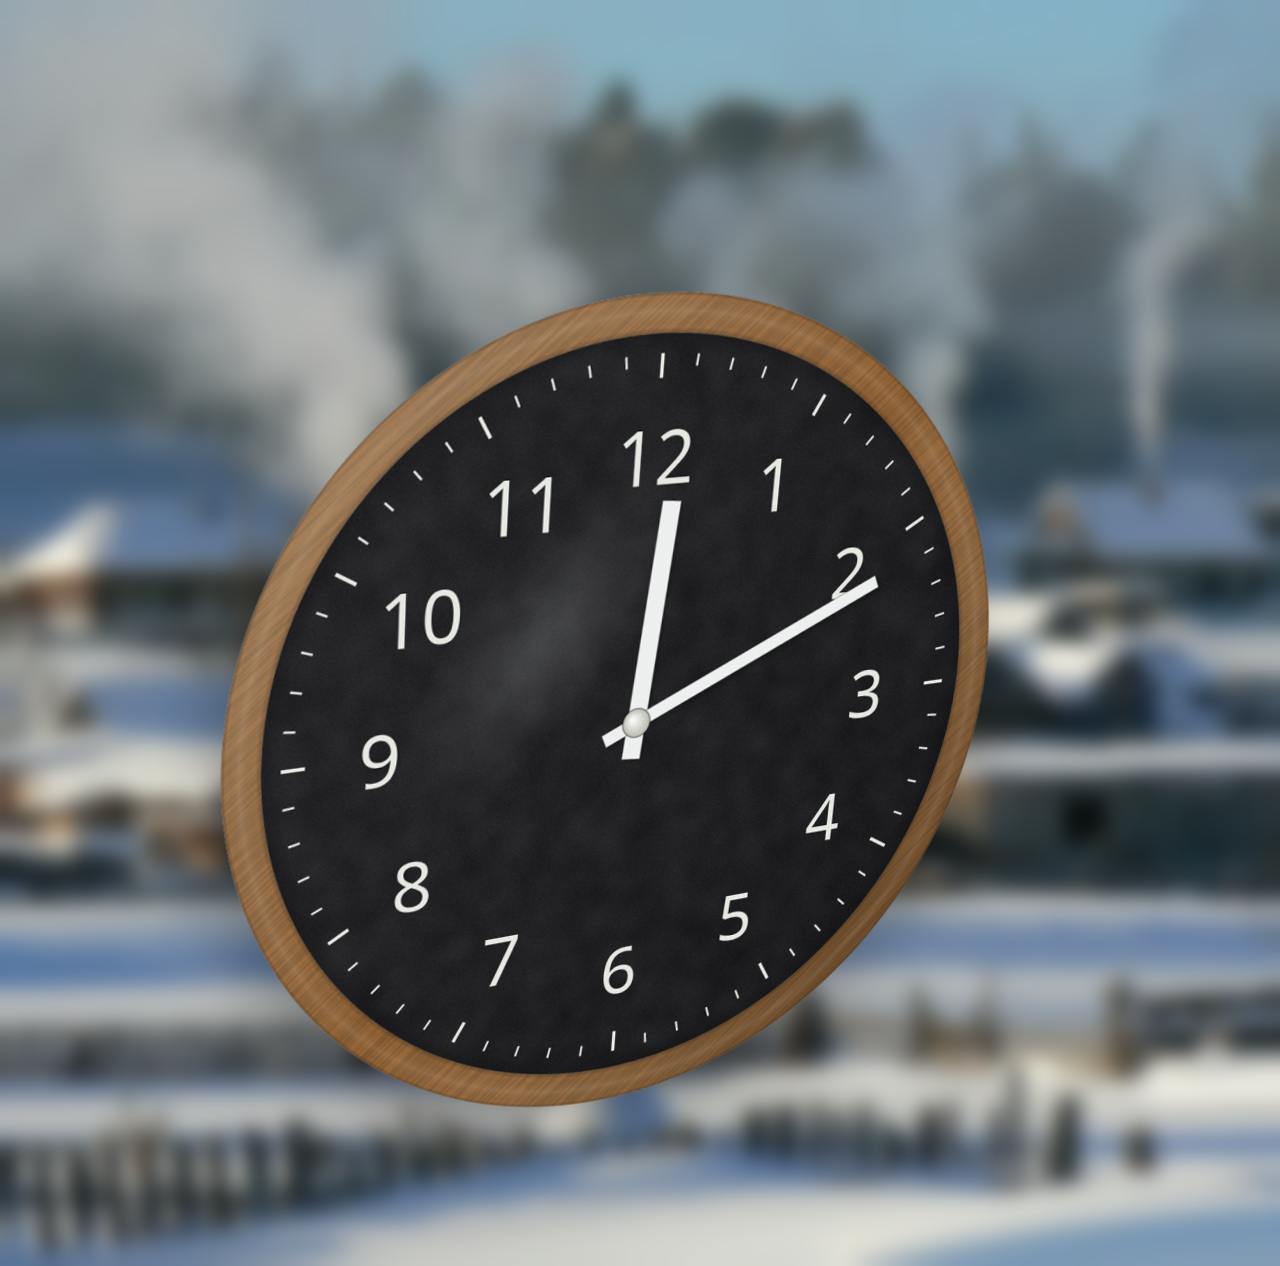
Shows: h=12 m=11
